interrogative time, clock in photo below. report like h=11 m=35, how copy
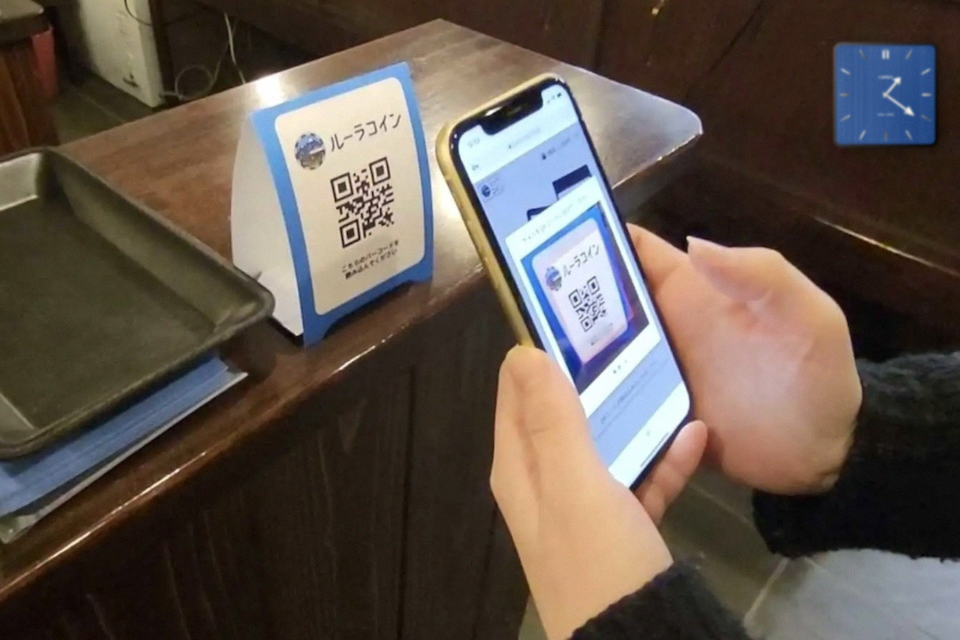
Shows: h=1 m=21
